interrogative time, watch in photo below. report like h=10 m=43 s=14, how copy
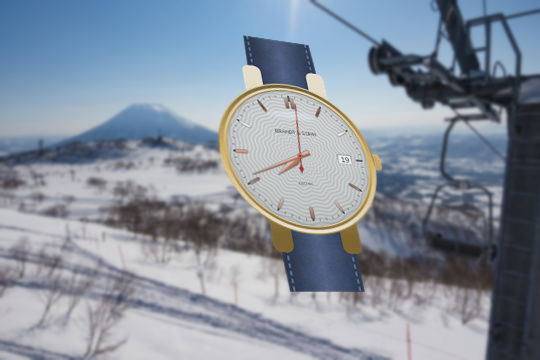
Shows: h=7 m=41 s=1
